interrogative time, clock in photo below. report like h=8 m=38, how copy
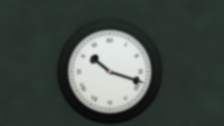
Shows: h=10 m=18
